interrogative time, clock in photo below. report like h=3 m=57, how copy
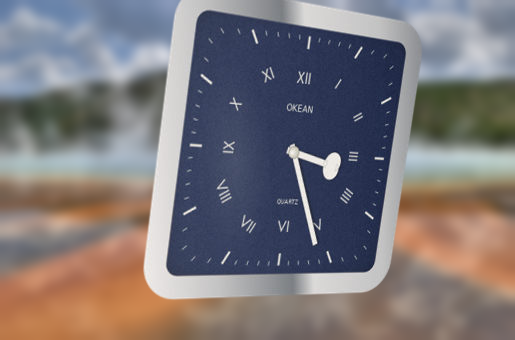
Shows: h=3 m=26
